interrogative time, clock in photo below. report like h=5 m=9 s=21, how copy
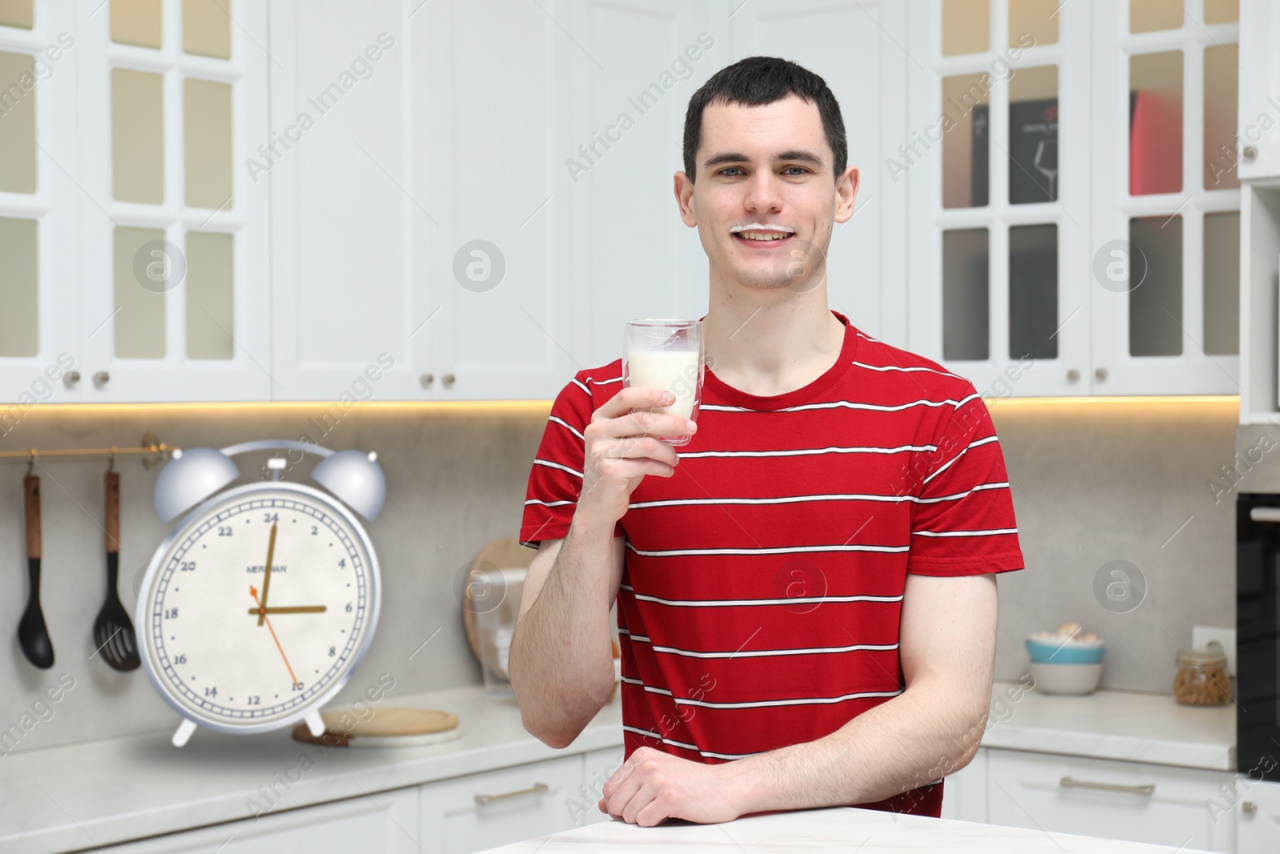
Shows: h=6 m=0 s=25
